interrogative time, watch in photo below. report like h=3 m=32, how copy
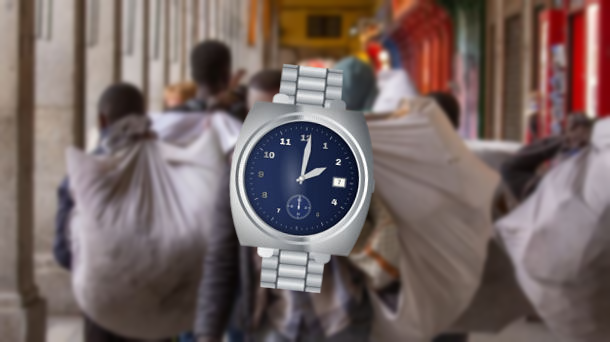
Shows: h=2 m=1
